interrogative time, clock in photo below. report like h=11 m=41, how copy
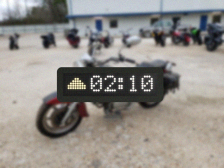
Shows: h=2 m=10
